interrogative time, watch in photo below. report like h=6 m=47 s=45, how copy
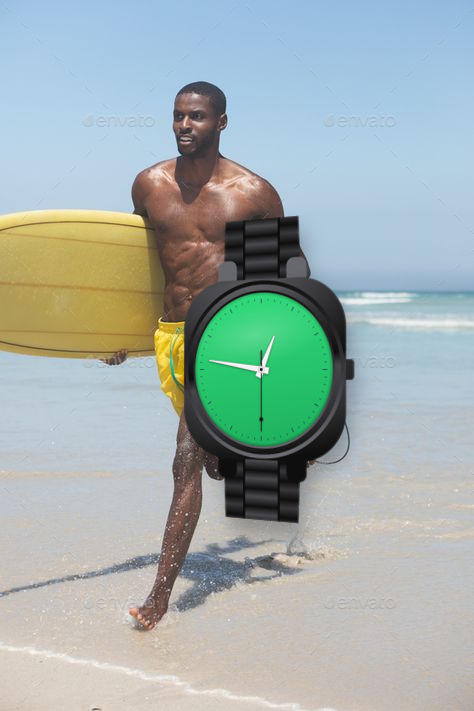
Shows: h=12 m=46 s=30
